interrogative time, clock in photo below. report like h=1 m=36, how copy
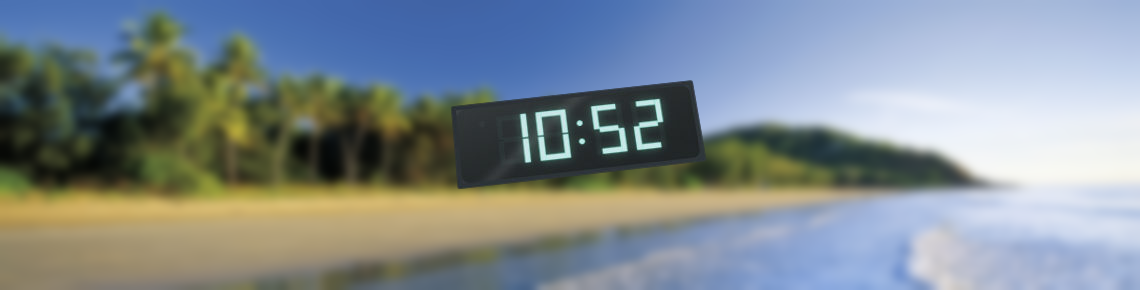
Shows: h=10 m=52
